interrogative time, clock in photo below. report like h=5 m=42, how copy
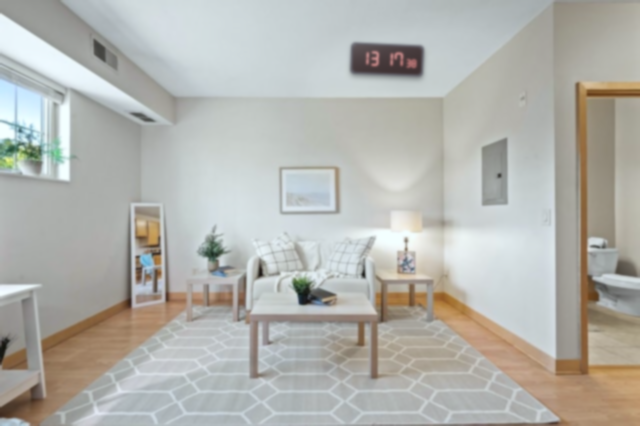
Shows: h=13 m=17
